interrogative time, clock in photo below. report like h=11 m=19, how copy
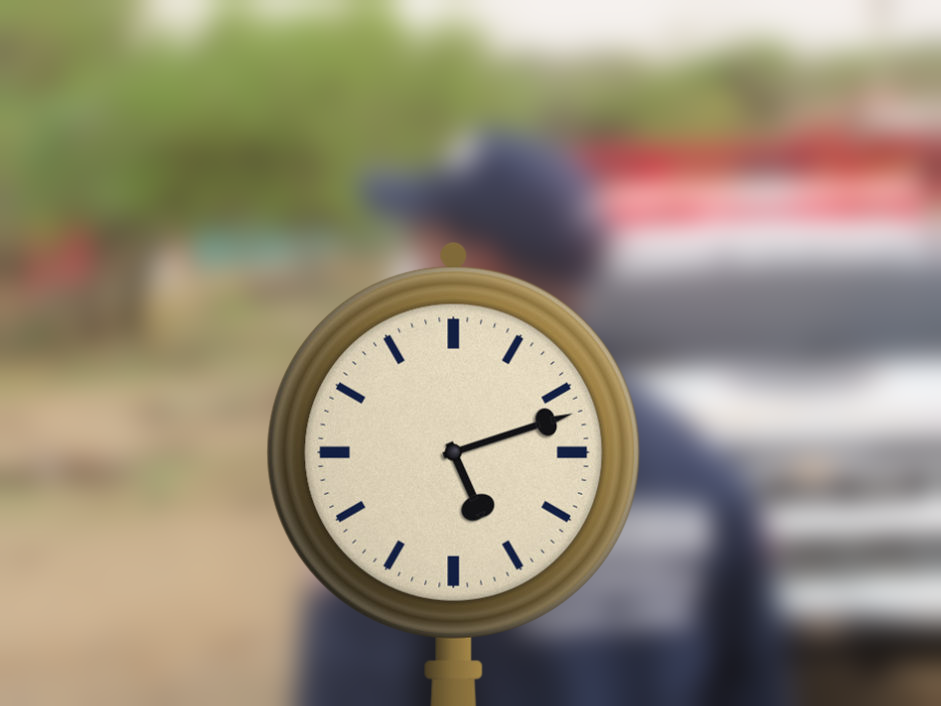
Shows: h=5 m=12
